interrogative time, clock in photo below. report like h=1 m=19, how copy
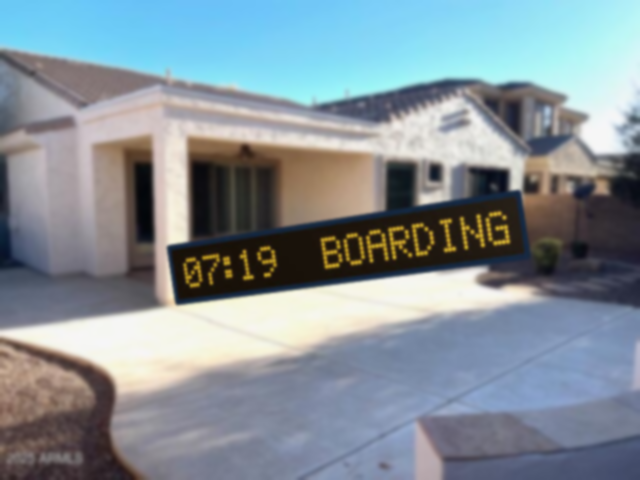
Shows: h=7 m=19
